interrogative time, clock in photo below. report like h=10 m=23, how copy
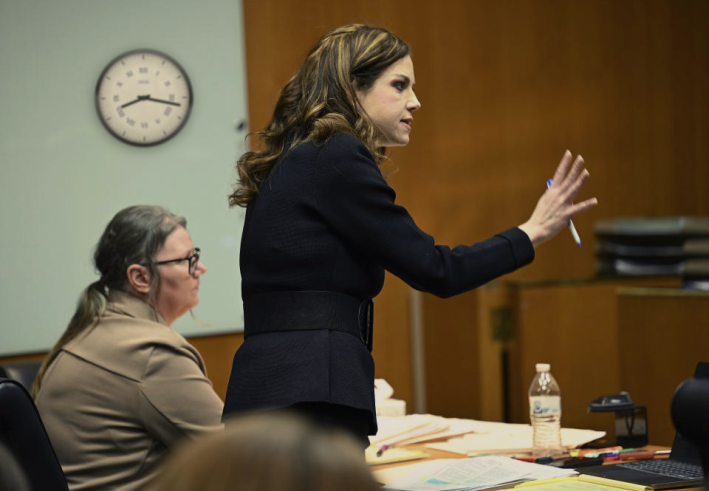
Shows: h=8 m=17
